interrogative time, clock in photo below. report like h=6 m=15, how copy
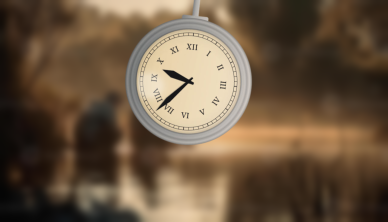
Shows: h=9 m=37
